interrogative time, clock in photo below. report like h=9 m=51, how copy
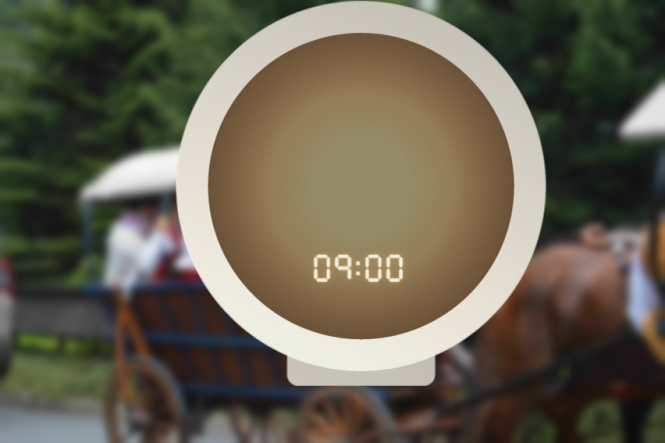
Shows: h=9 m=0
